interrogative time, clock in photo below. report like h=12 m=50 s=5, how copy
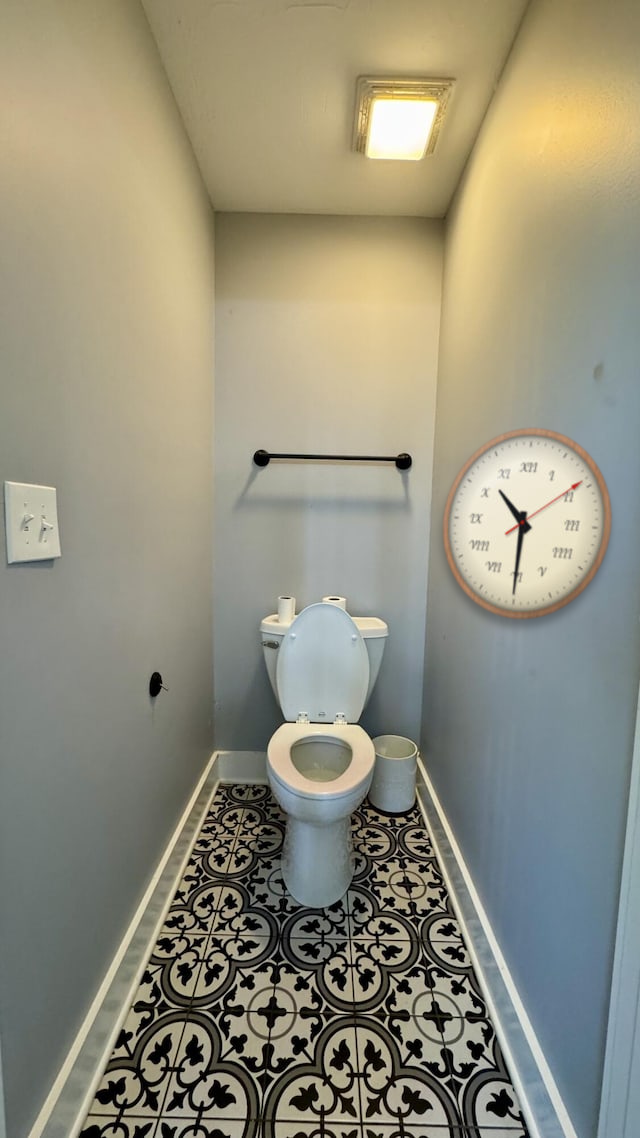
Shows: h=10 m=30 s=9
